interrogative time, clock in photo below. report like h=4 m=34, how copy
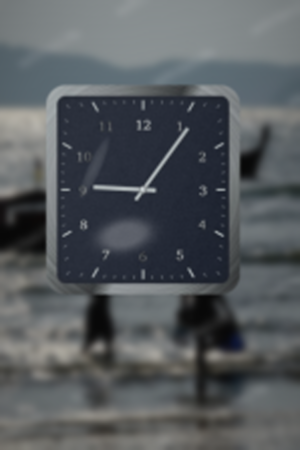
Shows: h=9 m=6
